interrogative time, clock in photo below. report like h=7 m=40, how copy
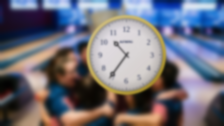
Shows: h=10 m=36
